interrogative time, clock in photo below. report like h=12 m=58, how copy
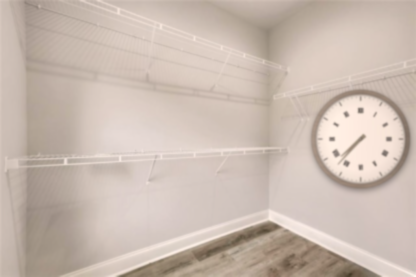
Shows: h=7 m=37
